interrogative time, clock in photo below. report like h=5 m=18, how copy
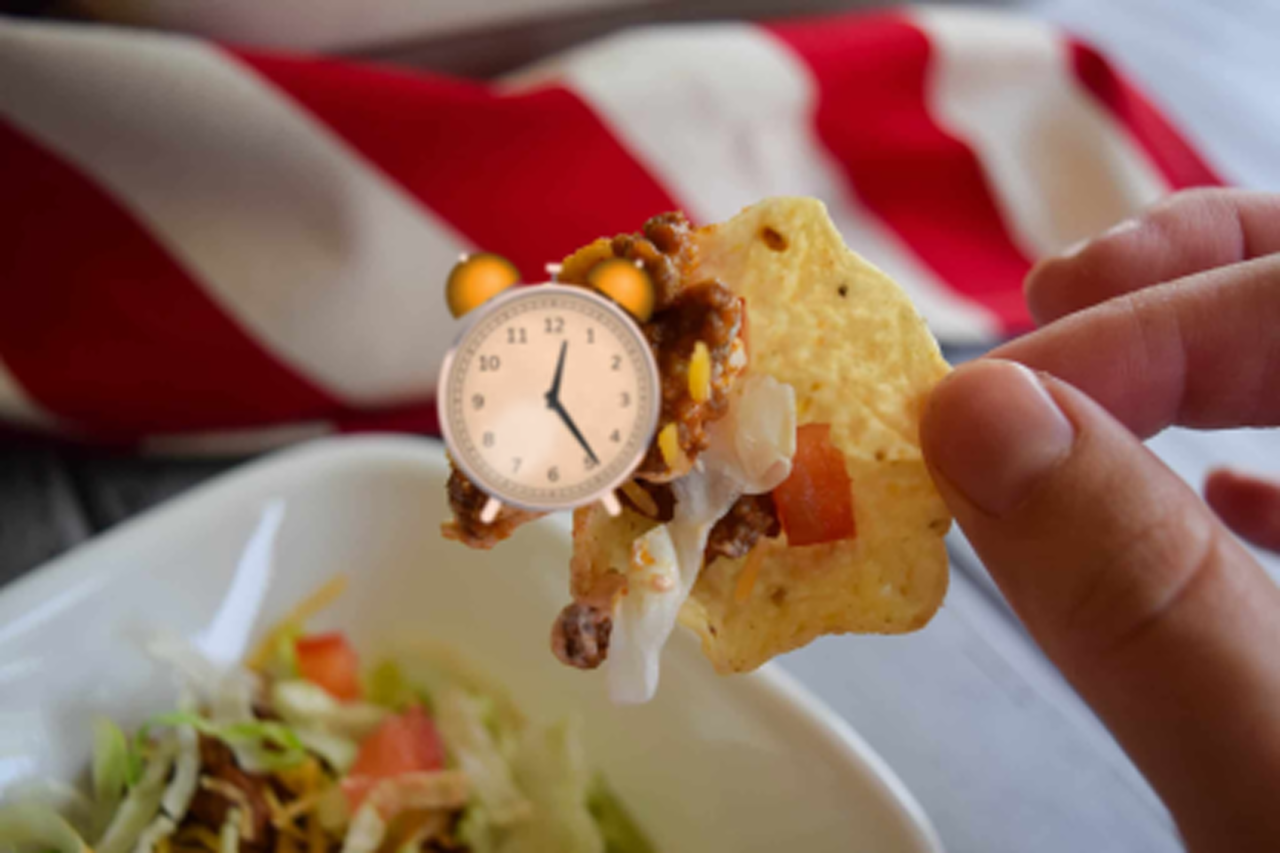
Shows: h=12 m=24
